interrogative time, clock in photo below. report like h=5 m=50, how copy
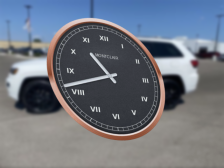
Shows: h=10 m=42
